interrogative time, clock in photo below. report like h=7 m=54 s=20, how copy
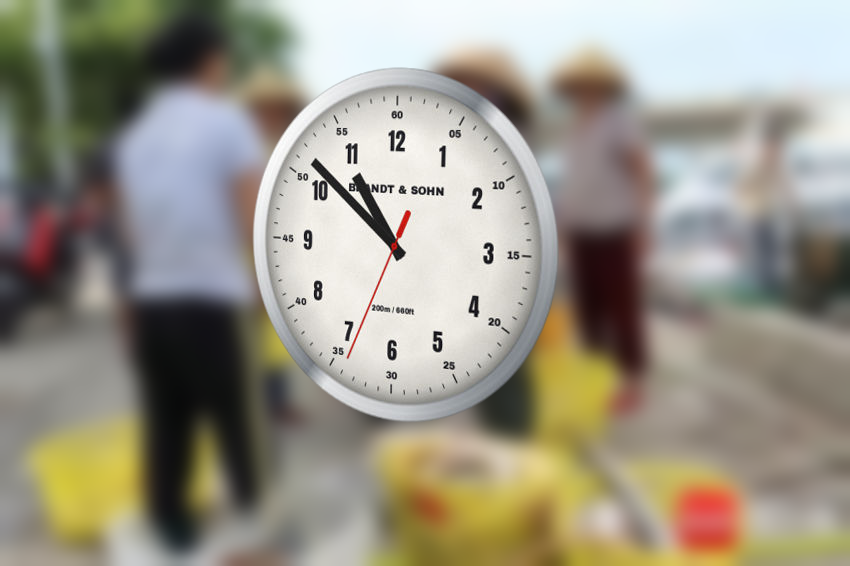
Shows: h=10 m=51 s=34
